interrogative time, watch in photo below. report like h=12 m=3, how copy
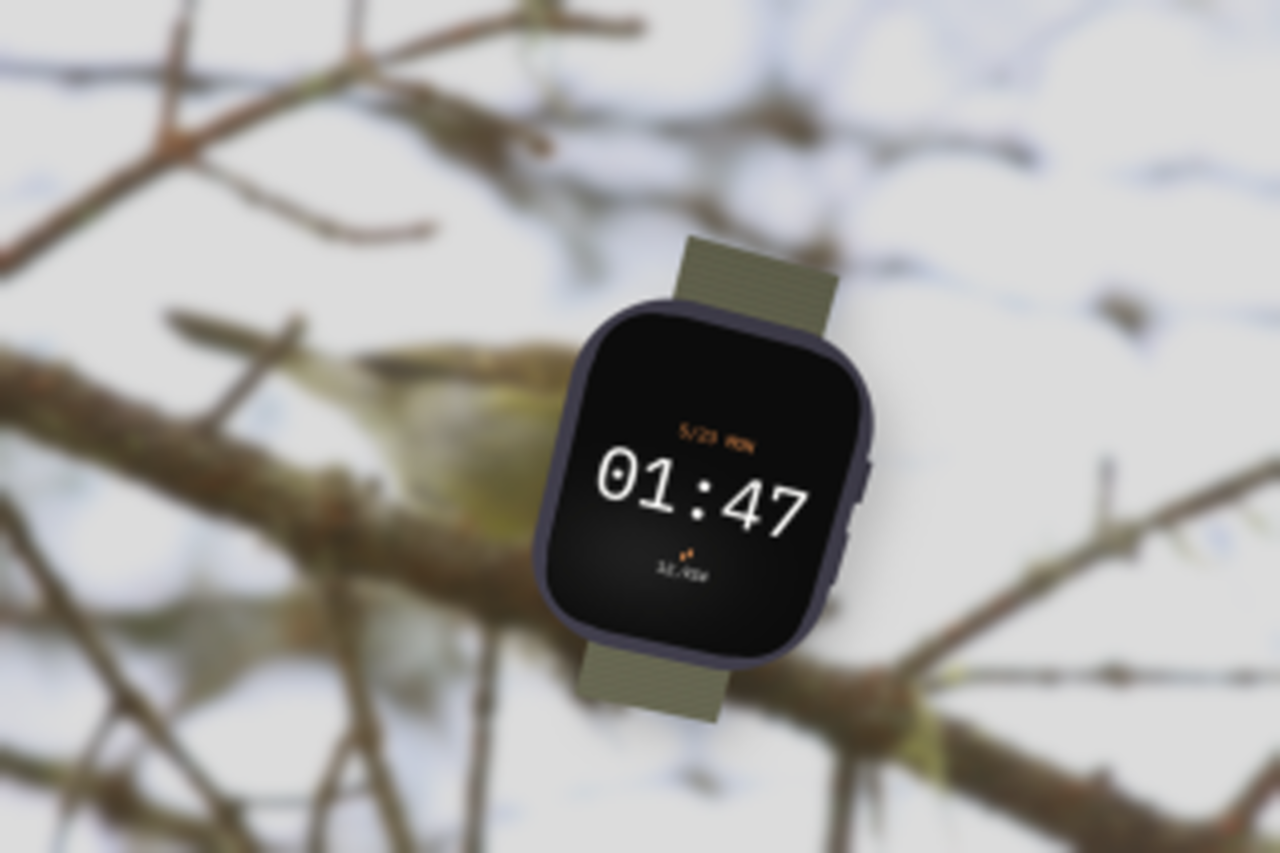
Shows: h=1 m=47
